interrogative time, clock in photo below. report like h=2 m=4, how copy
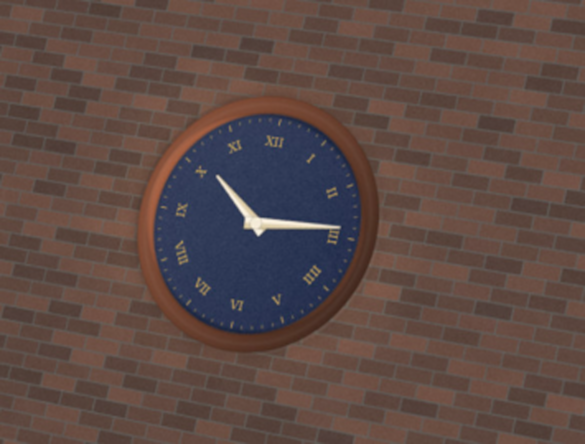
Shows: h=10 m=14
